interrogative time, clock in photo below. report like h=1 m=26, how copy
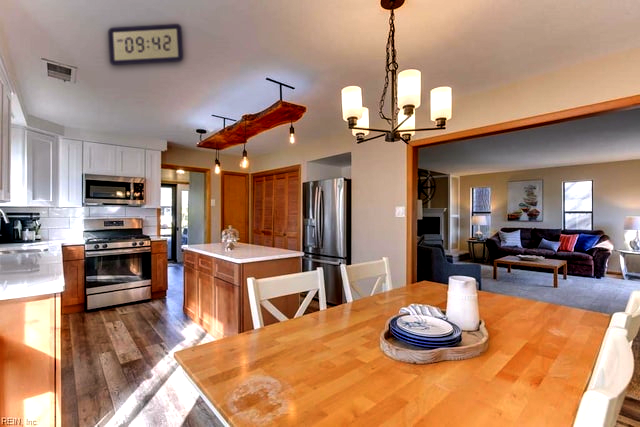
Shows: h=9 m=42
